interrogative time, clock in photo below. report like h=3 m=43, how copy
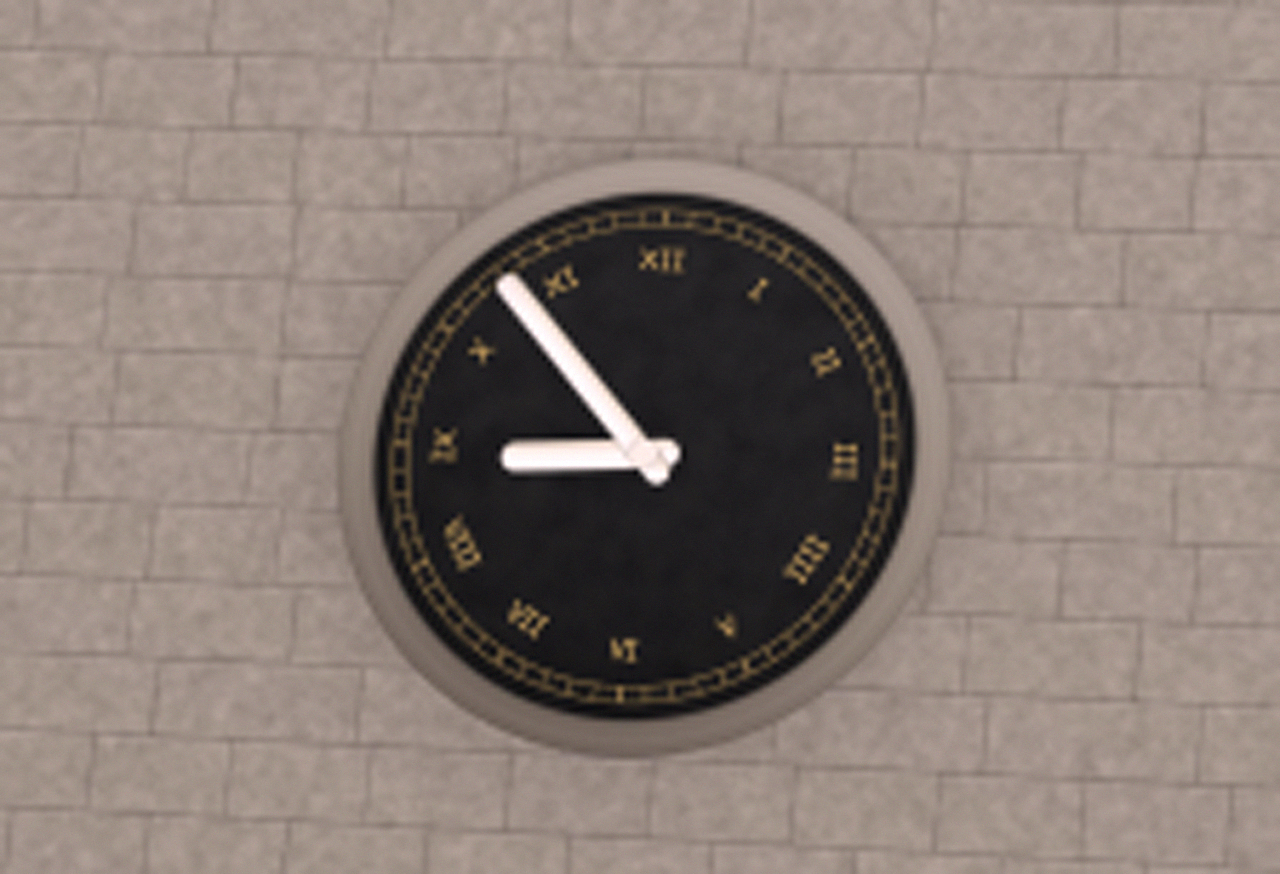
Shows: h=8 m=53
